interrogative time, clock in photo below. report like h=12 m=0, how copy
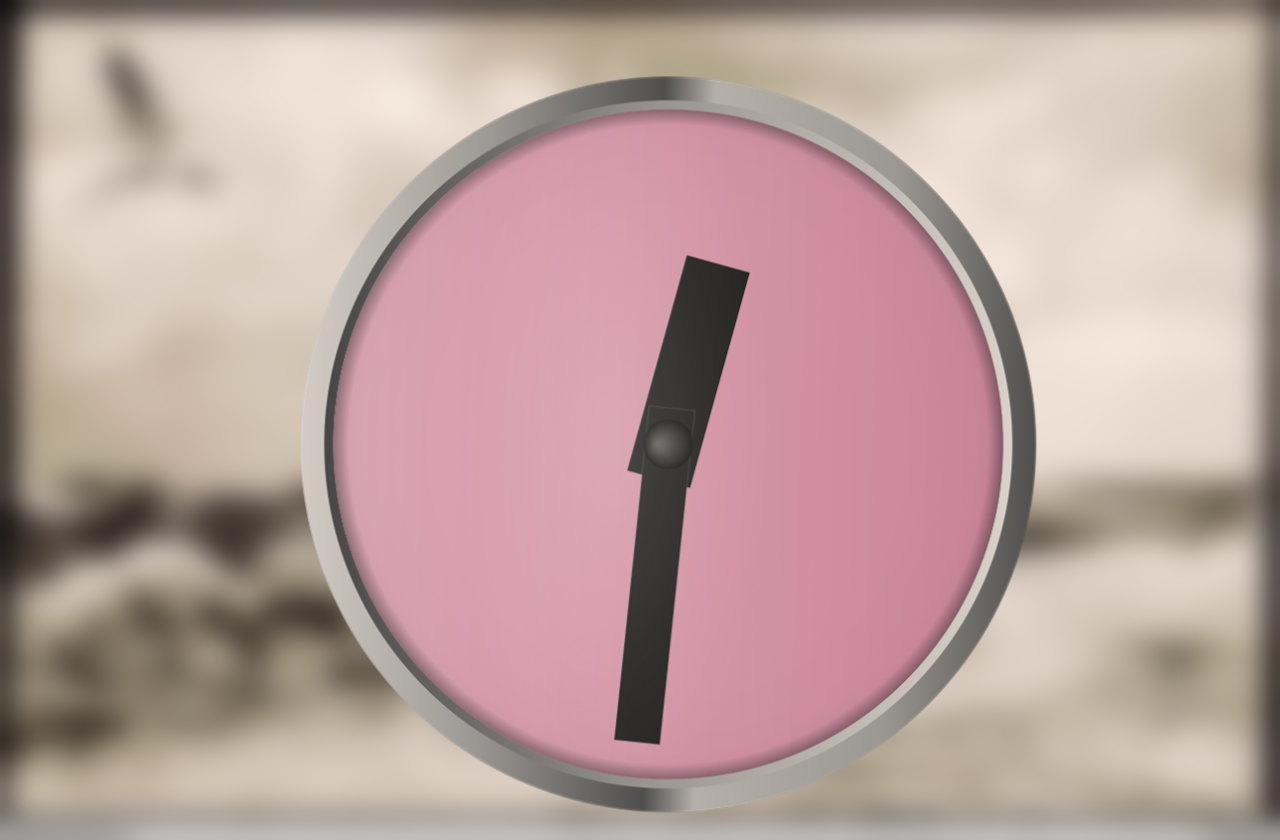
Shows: h=12 m=31
